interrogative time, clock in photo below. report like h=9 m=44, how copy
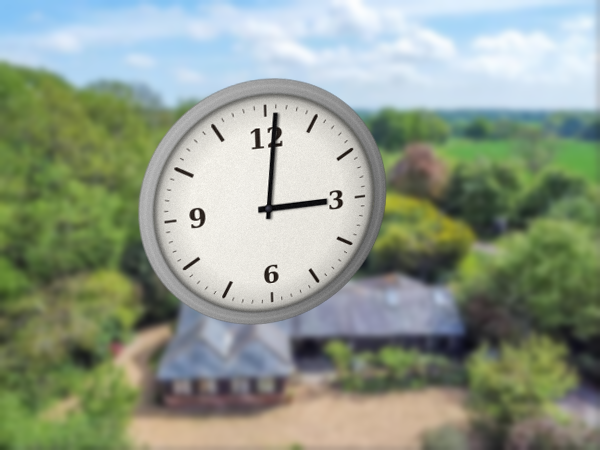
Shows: h=3 m=1
